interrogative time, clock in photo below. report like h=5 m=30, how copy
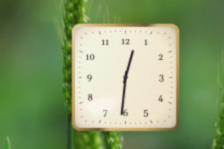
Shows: h=12 m=31
